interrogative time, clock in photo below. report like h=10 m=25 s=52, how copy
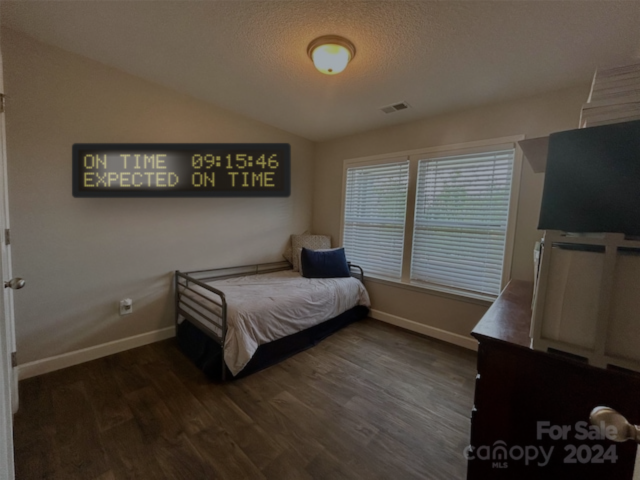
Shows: h=9 m=15 s=46
